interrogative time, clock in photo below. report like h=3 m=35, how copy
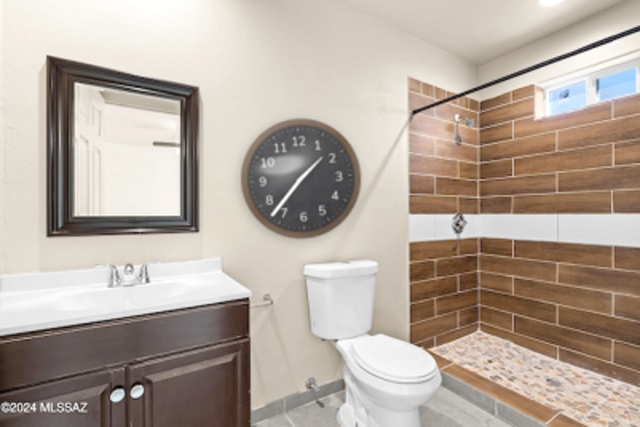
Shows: h=1 m=37
